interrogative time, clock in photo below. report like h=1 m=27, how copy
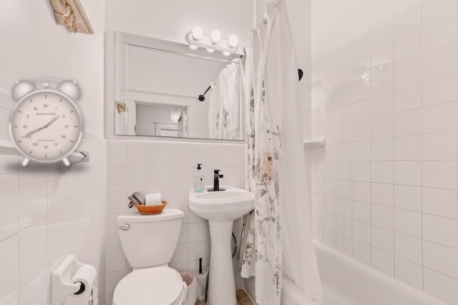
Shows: h=1 m=41
